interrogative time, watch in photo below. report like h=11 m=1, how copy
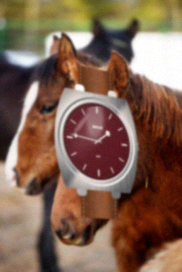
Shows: h=1 m=46
